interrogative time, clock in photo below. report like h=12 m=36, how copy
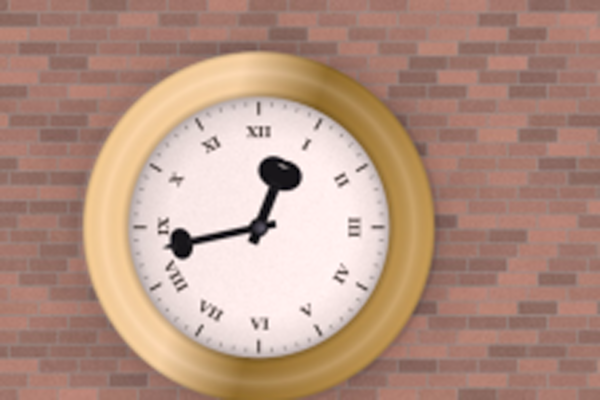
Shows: h=12 m=43
